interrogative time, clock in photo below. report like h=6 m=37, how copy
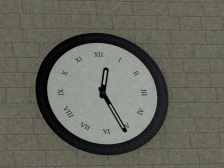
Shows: h=12 m=26
